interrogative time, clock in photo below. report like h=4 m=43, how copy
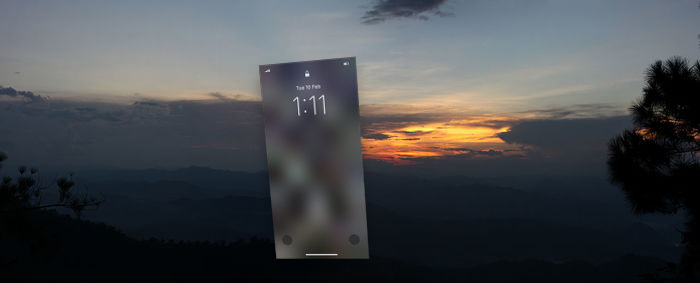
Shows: h=1 m=11
